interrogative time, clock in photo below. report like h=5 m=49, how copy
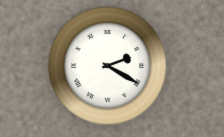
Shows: h=2 m=20
